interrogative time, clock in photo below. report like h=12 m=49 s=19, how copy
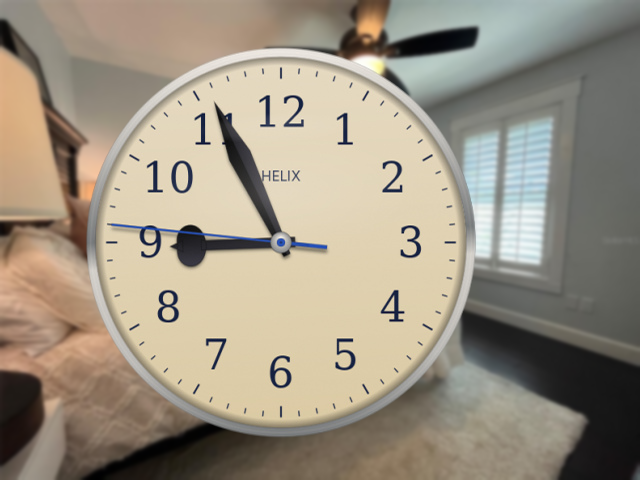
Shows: h=8 m=55 s=46
